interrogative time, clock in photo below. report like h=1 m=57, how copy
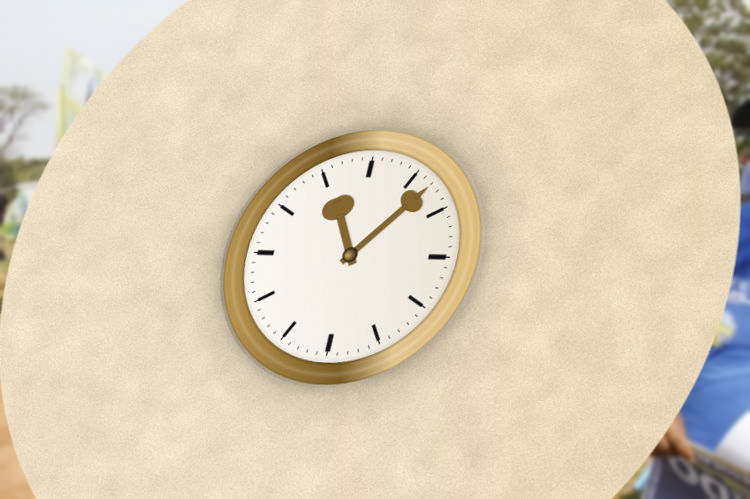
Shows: h=11 m=7
